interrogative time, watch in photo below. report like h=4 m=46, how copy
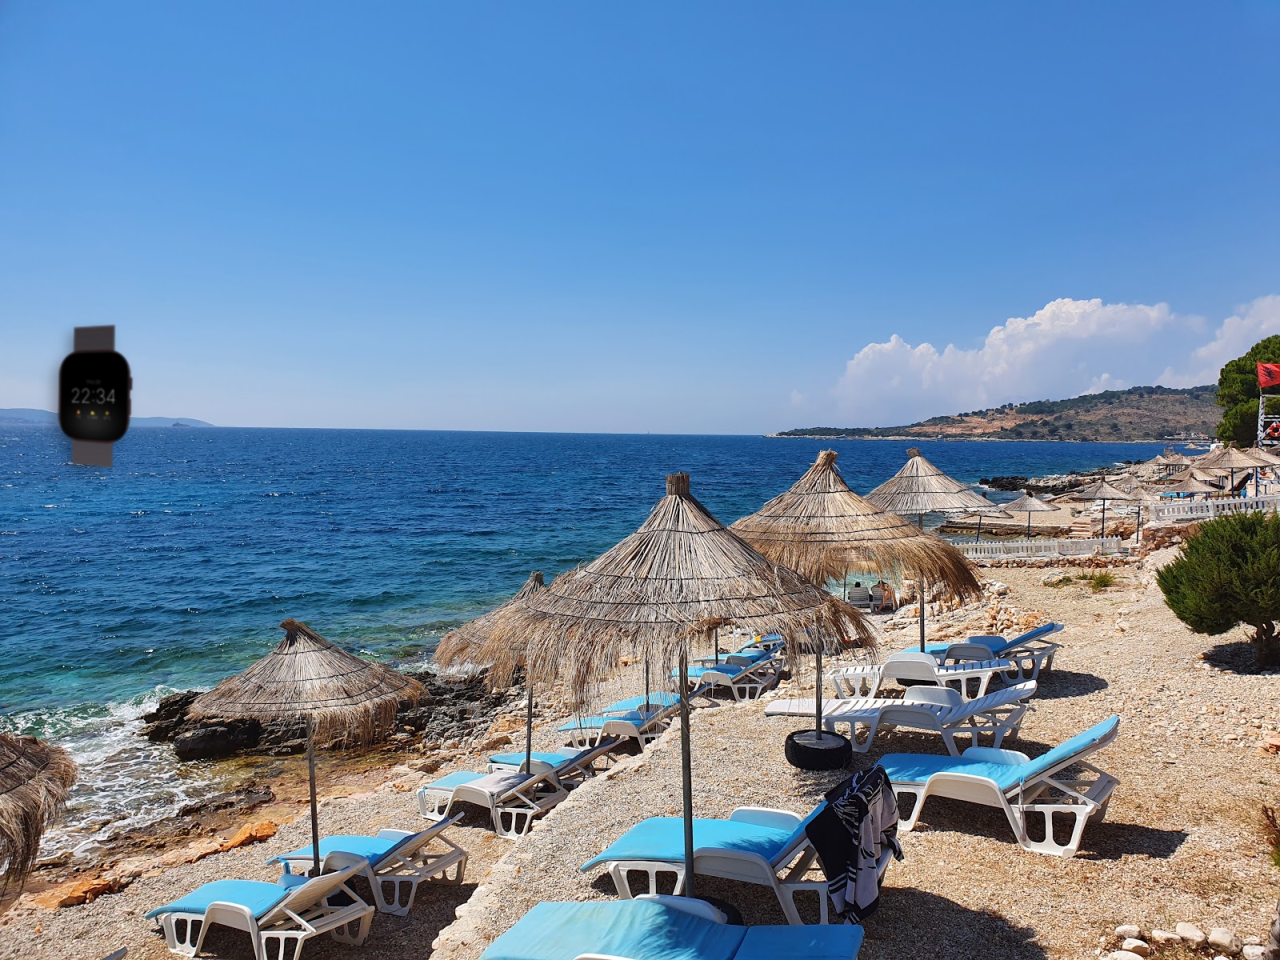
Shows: h=22 m=34
